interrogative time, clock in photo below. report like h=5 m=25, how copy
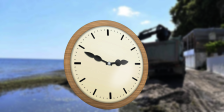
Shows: h=2 m=49
